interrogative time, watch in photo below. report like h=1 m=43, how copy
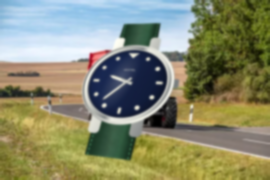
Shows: h=9 m=37
